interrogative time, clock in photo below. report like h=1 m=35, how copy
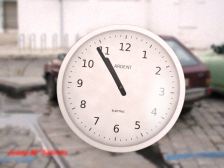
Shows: h=10 m=54
